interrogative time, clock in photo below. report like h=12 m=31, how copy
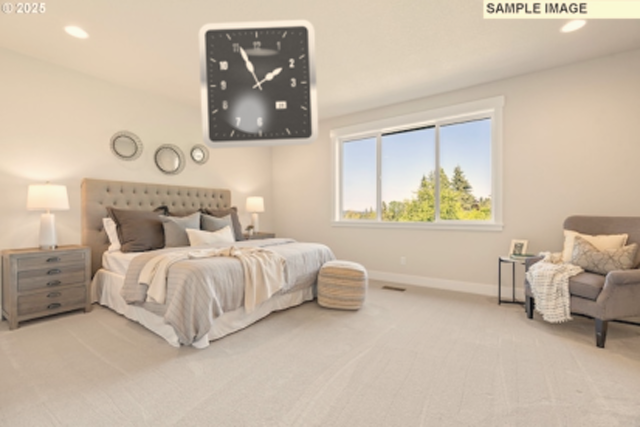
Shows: h=1 m=56
